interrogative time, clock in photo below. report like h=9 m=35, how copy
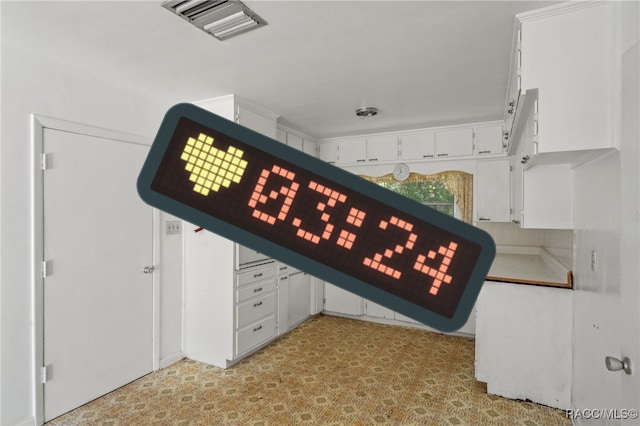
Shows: h=3 m=24
